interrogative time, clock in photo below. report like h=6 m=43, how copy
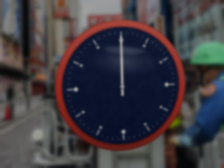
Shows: h=12 m=0
